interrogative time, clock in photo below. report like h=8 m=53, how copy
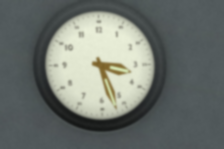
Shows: h=3 m=27
